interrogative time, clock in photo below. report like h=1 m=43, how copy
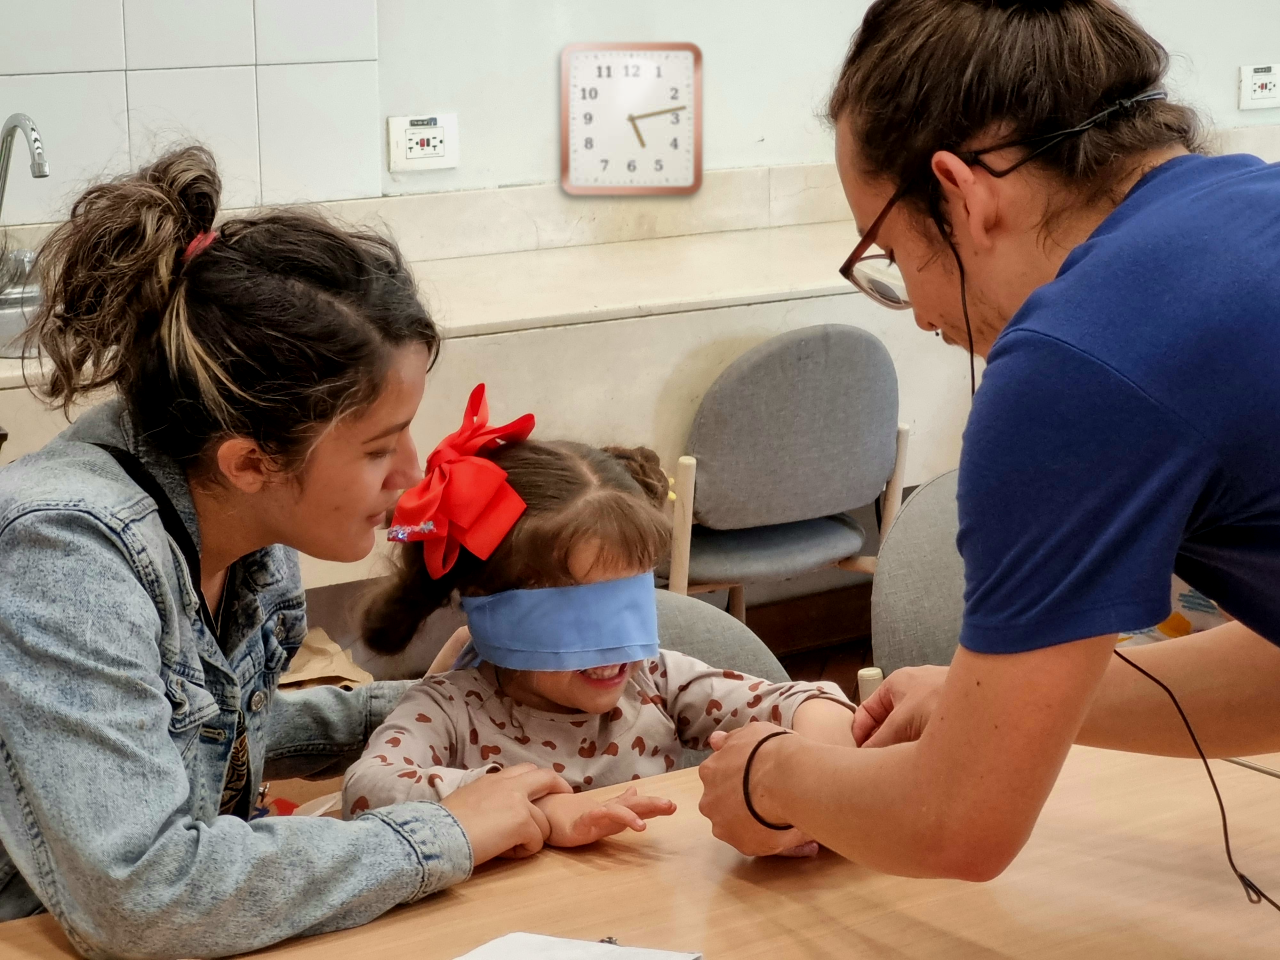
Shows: h=5 m=13
